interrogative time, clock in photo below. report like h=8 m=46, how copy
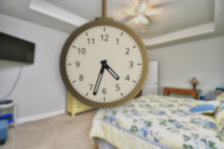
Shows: h=4 m=33
